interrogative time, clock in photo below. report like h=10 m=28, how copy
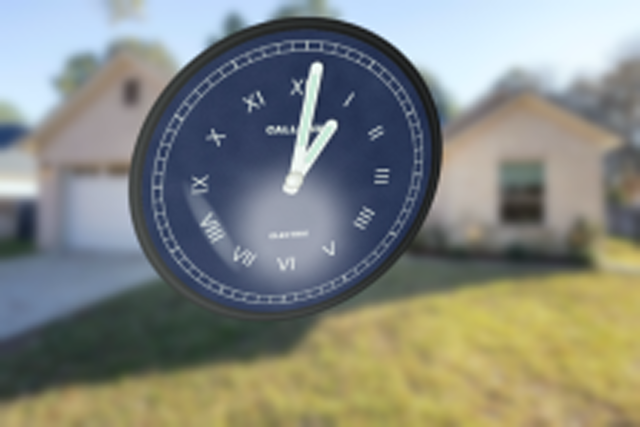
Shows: h=1 m=1
